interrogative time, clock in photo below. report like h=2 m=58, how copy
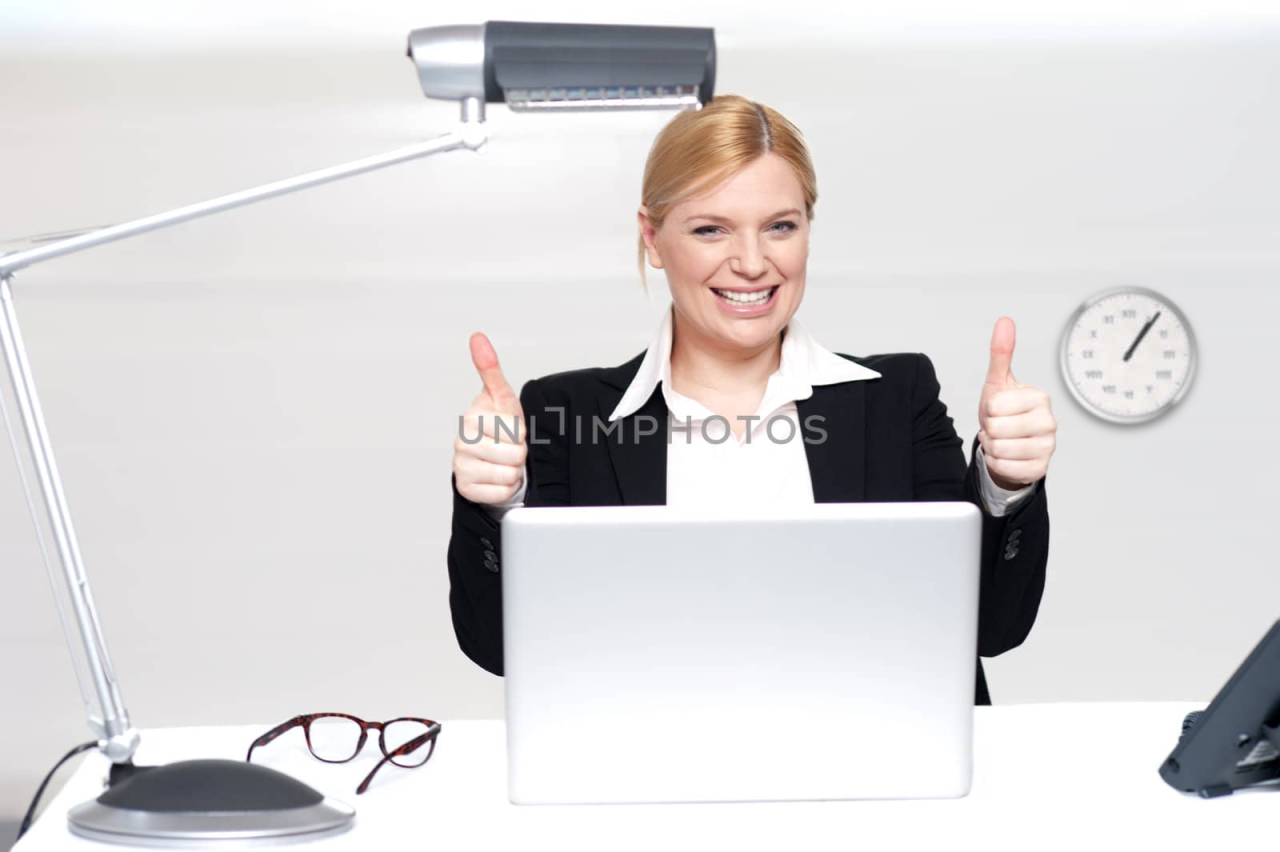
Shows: h=1 m=6
